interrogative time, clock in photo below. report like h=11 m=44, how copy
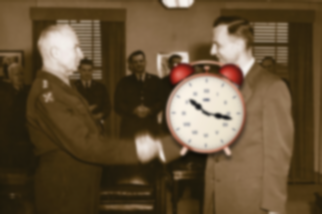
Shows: h=10 m=17
